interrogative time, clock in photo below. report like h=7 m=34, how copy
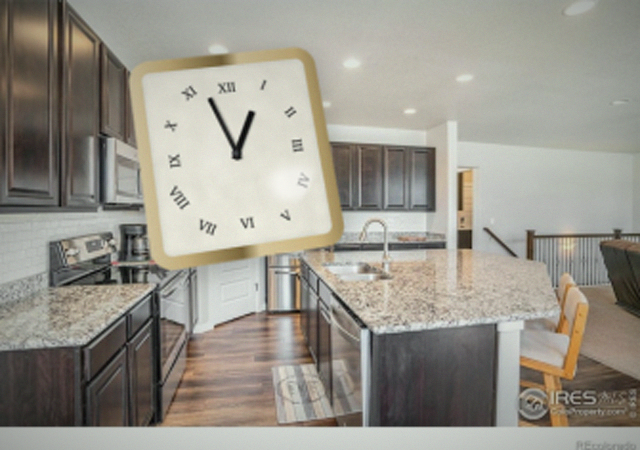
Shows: h=12 m=57
